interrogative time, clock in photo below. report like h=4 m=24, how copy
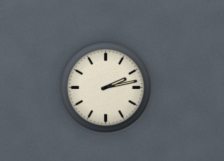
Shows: h=2 m=13
